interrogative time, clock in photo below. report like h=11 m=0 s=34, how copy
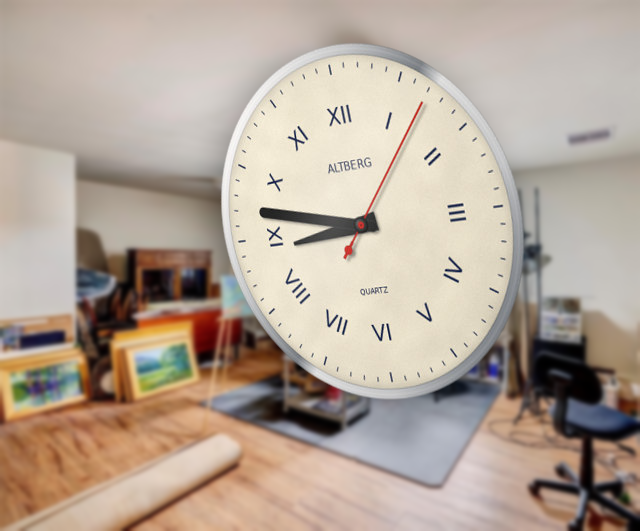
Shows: h=8 m=47 s=7
